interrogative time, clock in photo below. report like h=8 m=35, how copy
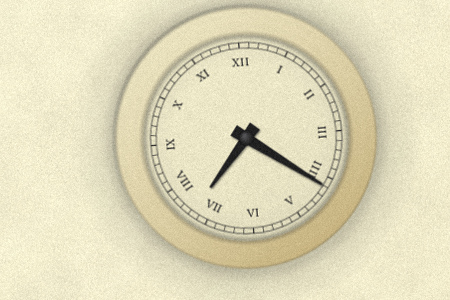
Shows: h=7 m=21
